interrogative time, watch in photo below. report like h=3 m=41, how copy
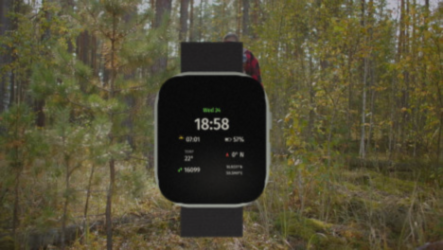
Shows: h=18 m=58
